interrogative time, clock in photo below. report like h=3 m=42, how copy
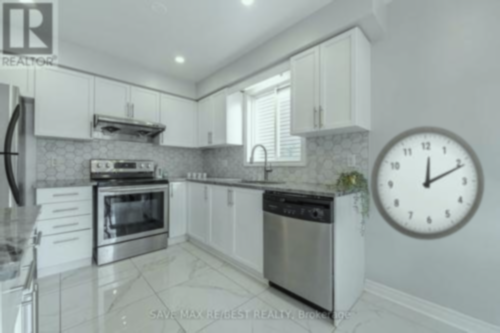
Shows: h=12 m=11
